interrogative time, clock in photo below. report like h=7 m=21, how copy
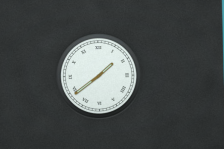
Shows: h=1 m=39
